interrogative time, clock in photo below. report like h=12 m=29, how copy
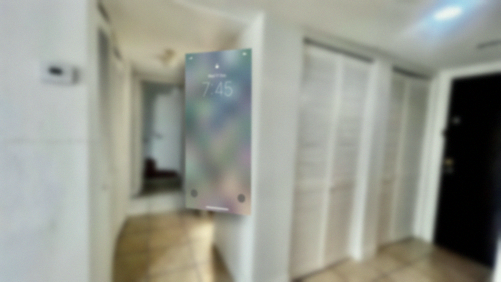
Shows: h=7 m=45
